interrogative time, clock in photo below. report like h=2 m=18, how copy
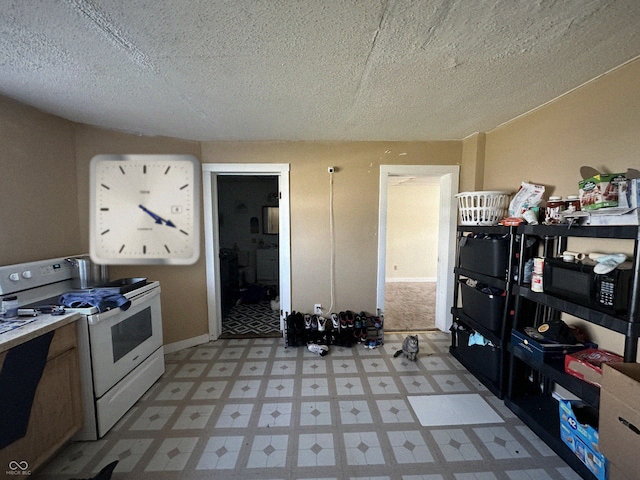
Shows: h=4 m=20
